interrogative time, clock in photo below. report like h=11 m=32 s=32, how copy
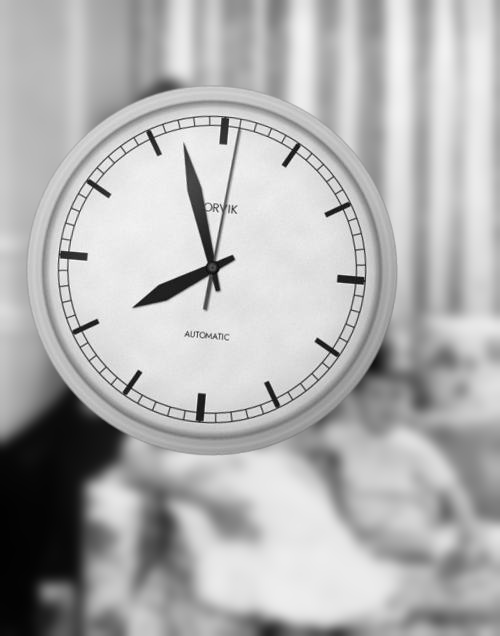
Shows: h=7 m=57 s=1
